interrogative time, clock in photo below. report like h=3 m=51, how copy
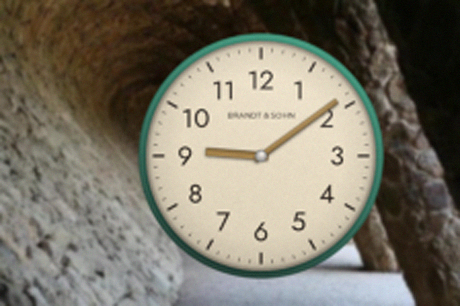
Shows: h=9 m=9
